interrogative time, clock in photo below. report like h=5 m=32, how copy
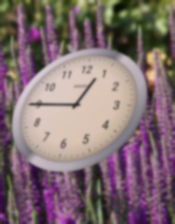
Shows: h=12 m=45
